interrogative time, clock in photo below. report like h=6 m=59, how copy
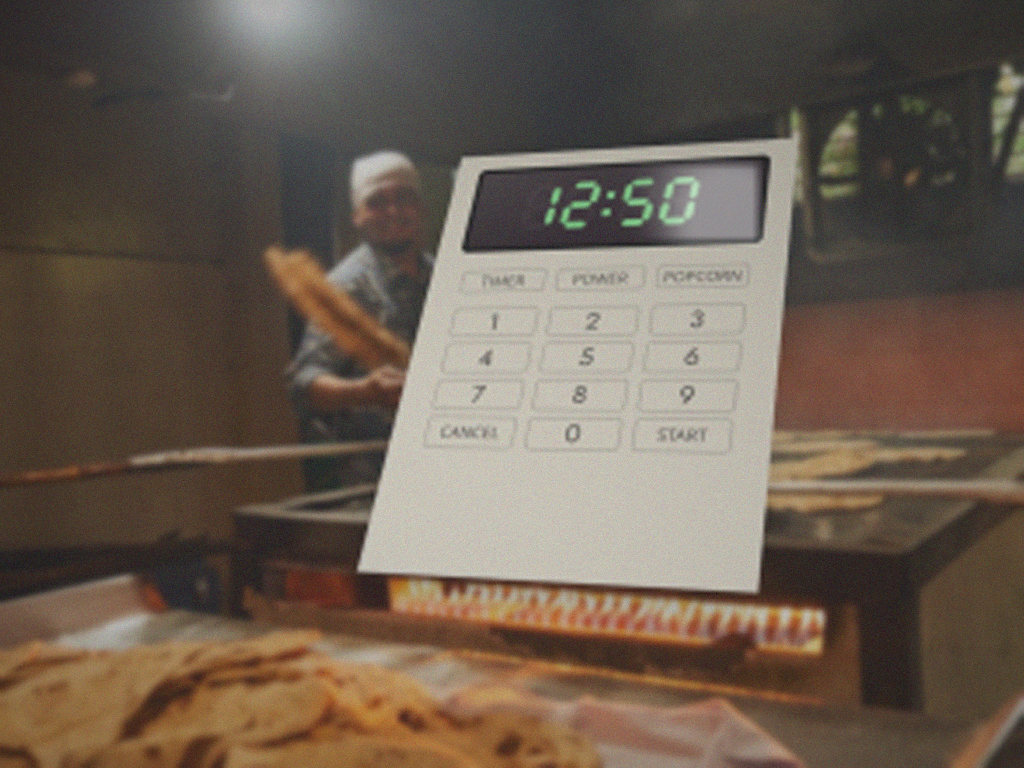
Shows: h=12 m=50
